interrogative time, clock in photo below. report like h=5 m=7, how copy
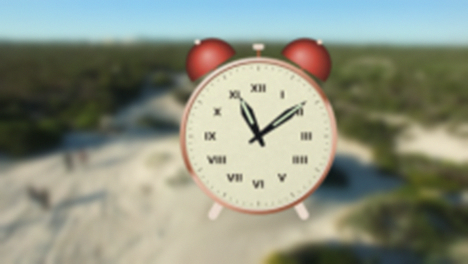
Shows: h=11 m=9
